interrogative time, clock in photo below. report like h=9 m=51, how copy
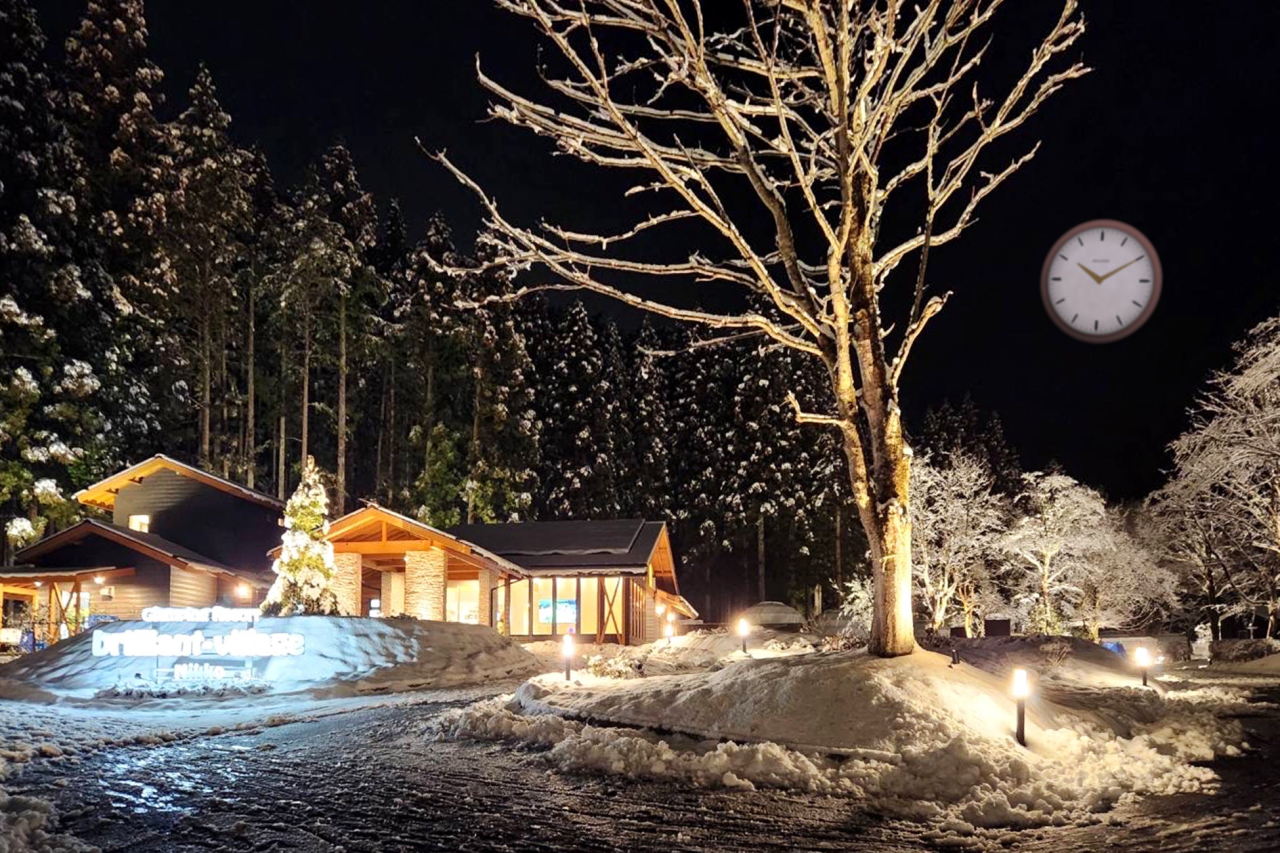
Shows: h=10 m=10
